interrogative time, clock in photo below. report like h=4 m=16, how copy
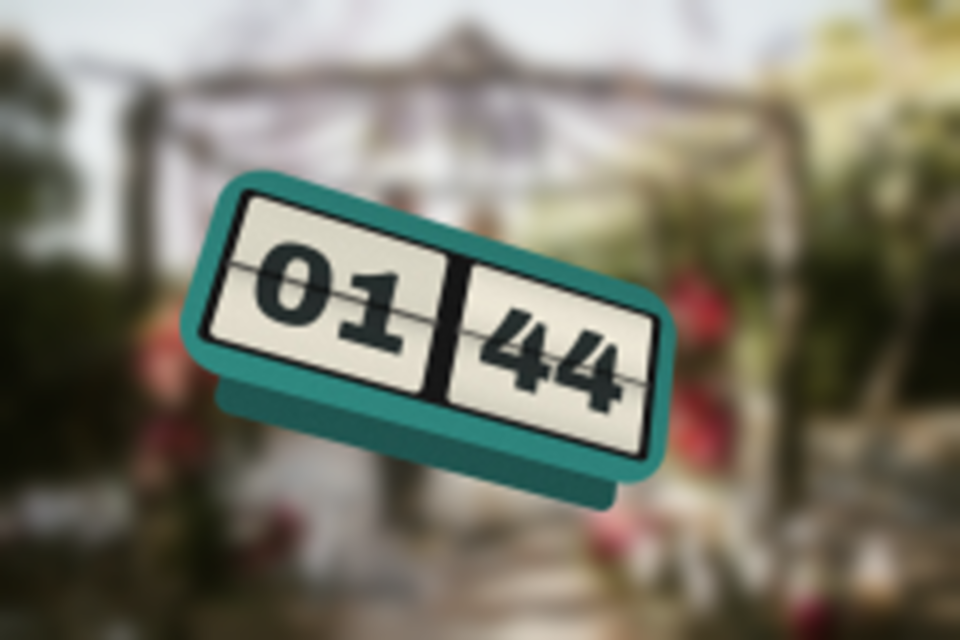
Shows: h=1 m=44
